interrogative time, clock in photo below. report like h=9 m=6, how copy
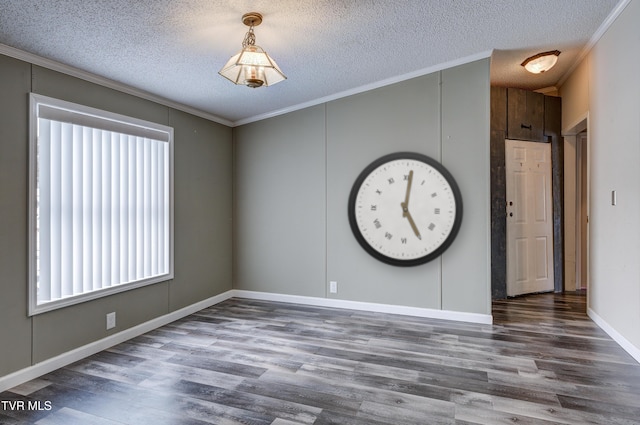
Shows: h=5 m=1
